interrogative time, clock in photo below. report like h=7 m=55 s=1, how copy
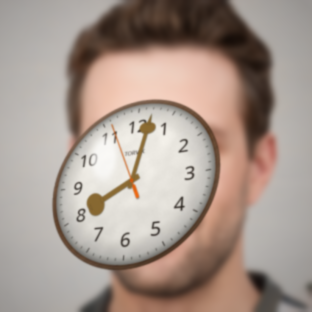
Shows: h=8 m=1 s=56
